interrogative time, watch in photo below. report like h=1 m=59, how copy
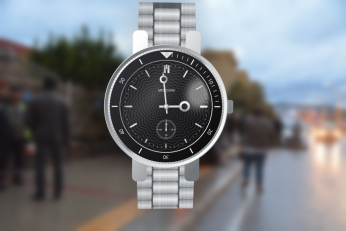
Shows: h=2 m=59
